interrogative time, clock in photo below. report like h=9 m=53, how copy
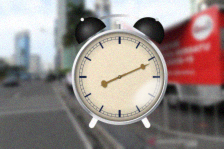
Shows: h=8 m=11
